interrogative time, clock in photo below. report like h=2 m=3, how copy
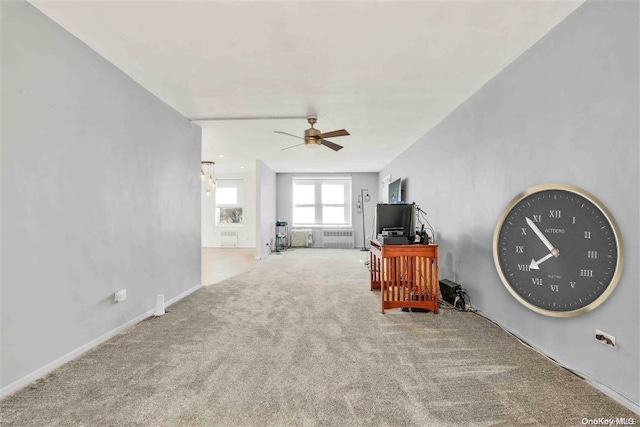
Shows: h=7 m=53
